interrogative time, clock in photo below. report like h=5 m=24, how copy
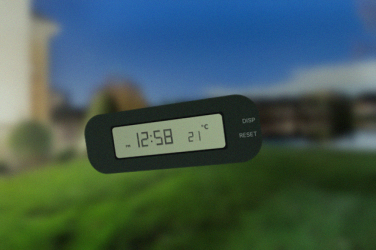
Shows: h=12 m=58
